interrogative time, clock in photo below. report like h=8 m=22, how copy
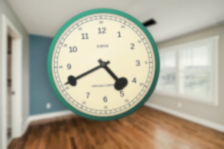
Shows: h=4 m=41
